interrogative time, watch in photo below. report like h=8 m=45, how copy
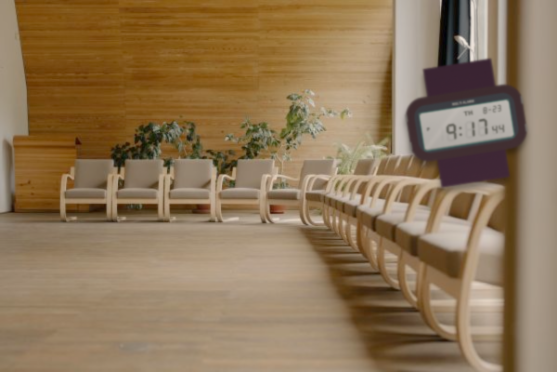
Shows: h=9 m=17
